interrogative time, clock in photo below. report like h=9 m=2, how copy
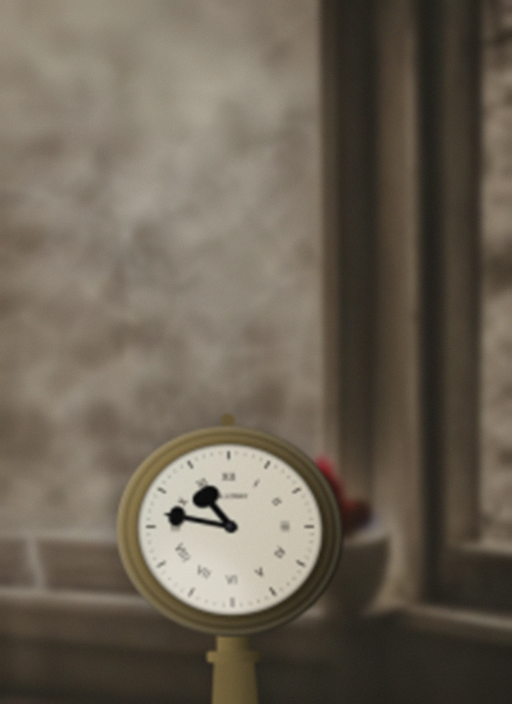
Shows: h=10 m=47
